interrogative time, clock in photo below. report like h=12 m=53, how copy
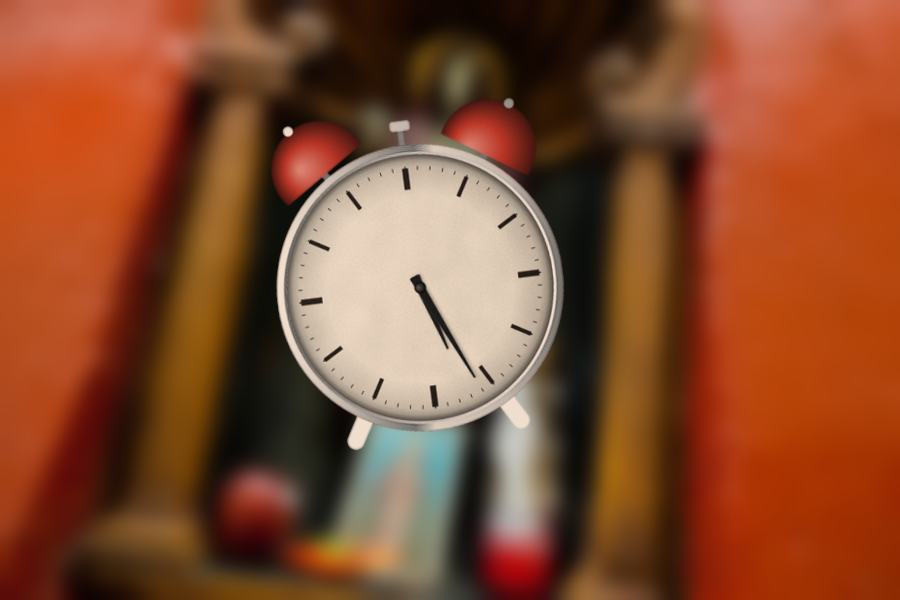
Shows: h=5 m=26
